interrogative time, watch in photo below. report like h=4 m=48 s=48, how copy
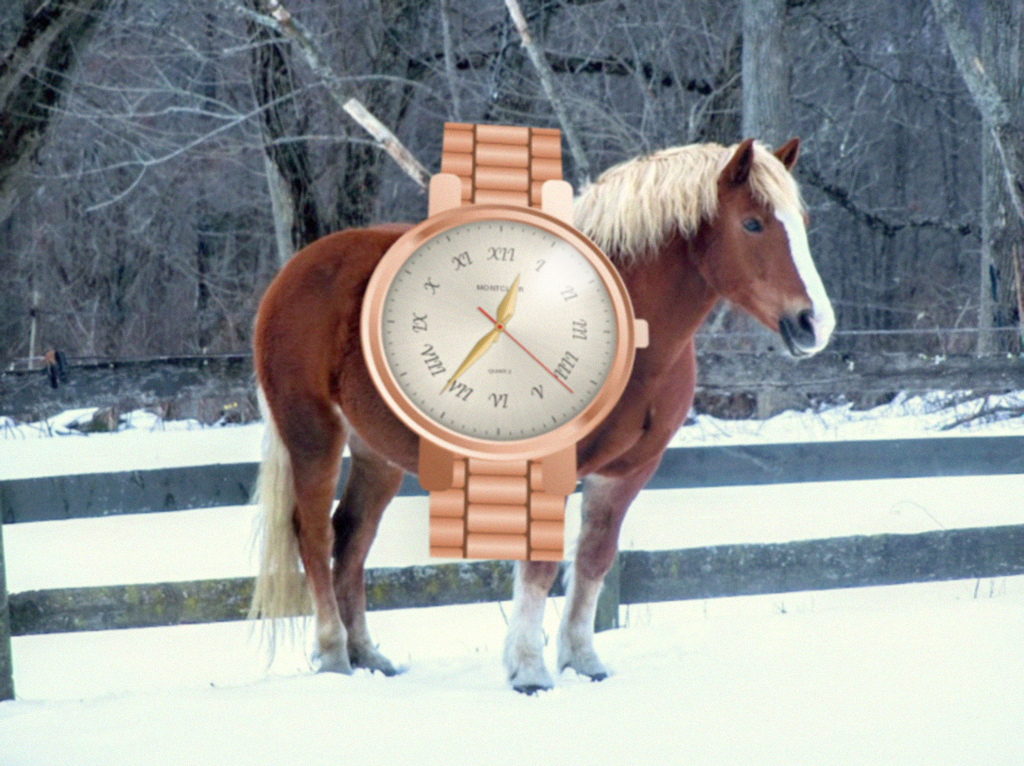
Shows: h=12 m=36 s=22
